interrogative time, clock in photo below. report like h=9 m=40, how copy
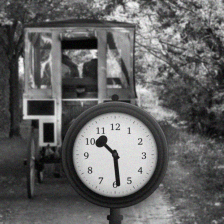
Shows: h=10 m=29
